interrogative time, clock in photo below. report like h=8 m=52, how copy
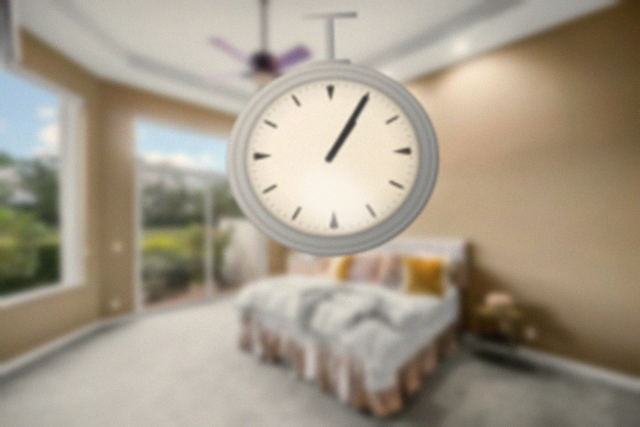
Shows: h=1 m=5
